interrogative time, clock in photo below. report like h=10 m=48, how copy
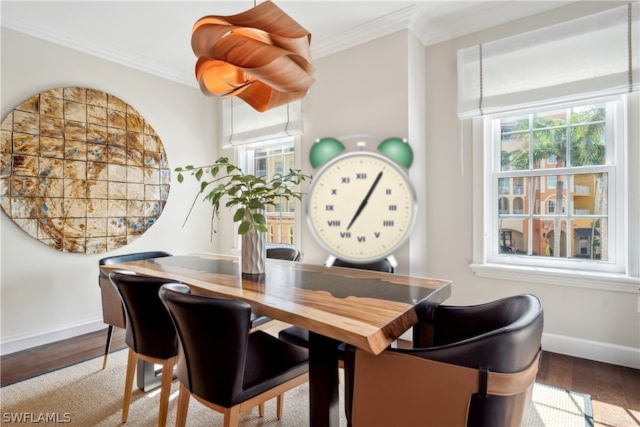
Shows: h=7 m=5
